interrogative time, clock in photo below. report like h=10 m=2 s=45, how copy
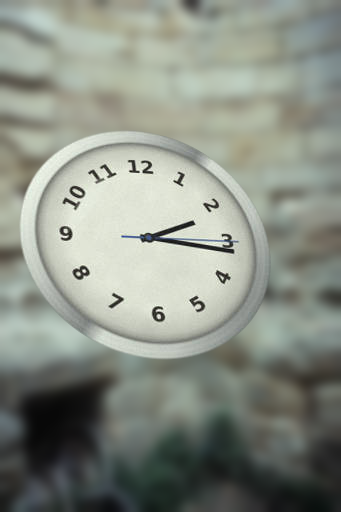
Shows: h=2 m=16 s=15
